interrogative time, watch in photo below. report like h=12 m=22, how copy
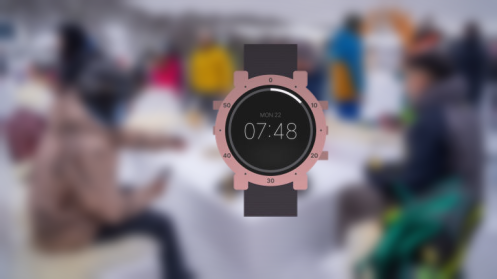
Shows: h=7 m=48
